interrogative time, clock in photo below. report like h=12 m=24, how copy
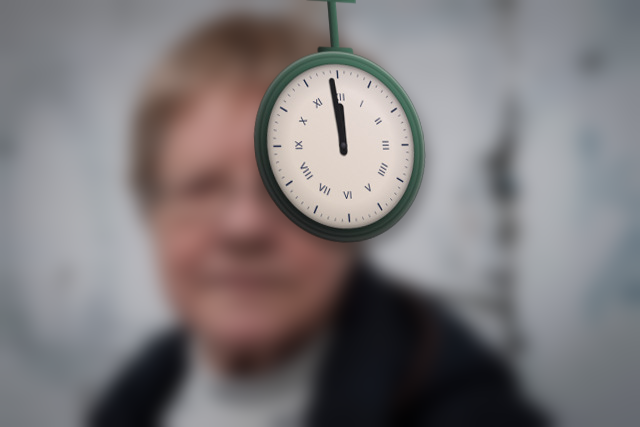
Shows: h=11 m=59
